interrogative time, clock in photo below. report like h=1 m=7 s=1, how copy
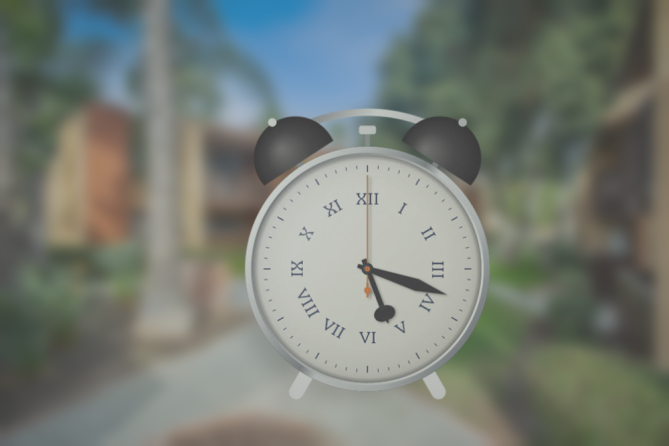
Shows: h=5 m=18 s=0
